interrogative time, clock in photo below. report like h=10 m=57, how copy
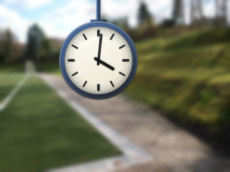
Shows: h=4 m=1
